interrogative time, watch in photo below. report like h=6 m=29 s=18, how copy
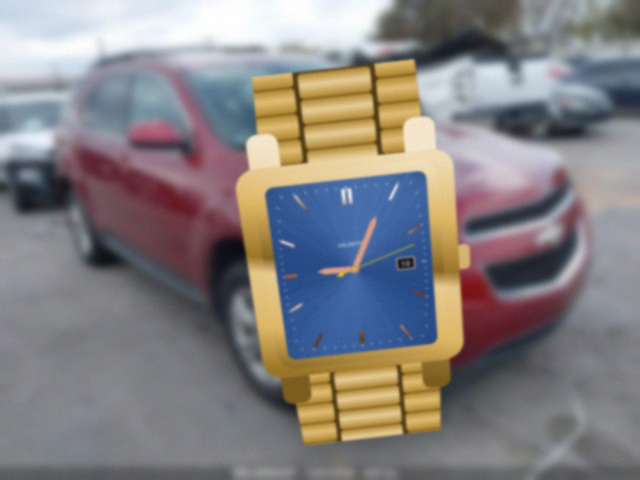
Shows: h=9 m=4 s=12
